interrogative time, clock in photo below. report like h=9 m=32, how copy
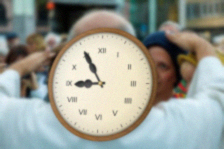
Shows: h=8 m=55
